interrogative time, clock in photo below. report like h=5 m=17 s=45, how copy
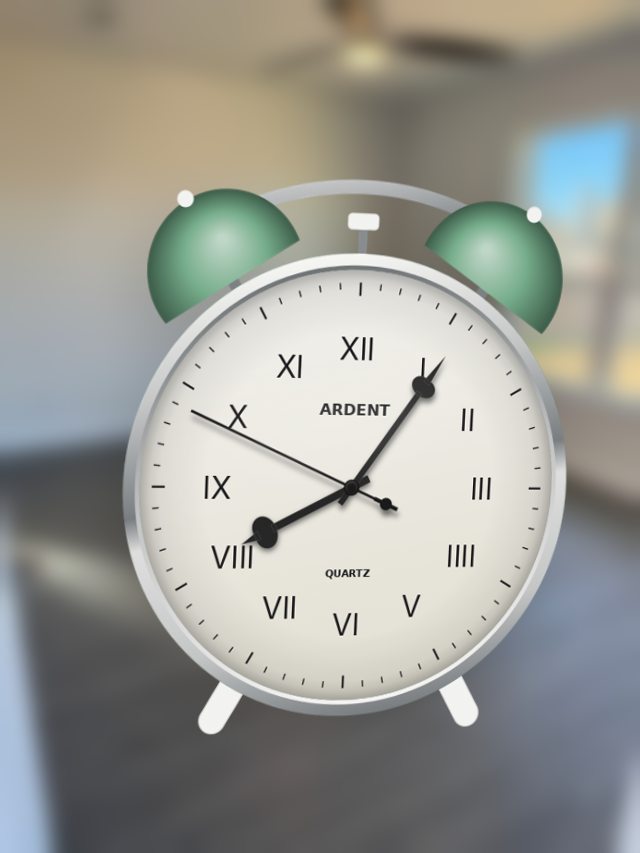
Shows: h=8 m=5 s=49
